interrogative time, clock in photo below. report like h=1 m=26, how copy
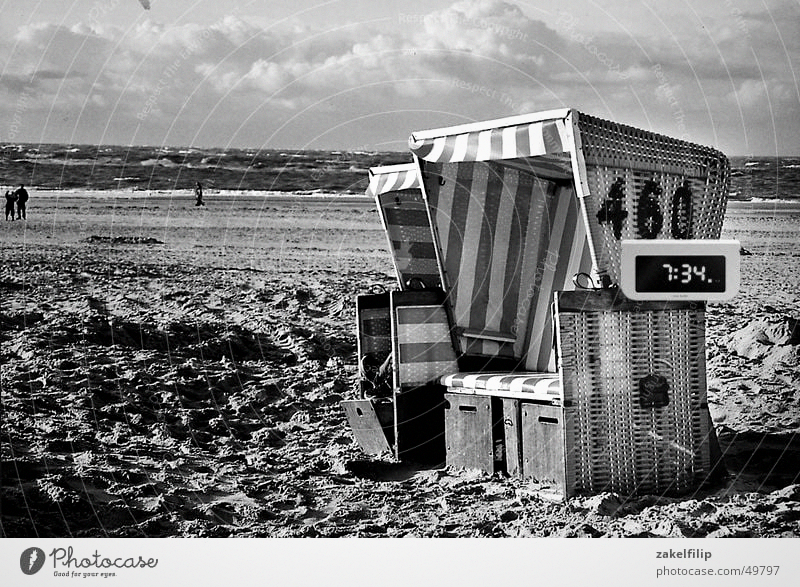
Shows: h=7 m=34
